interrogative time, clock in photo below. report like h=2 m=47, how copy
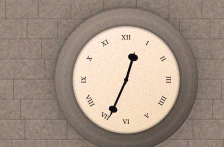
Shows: h=12 m=34
